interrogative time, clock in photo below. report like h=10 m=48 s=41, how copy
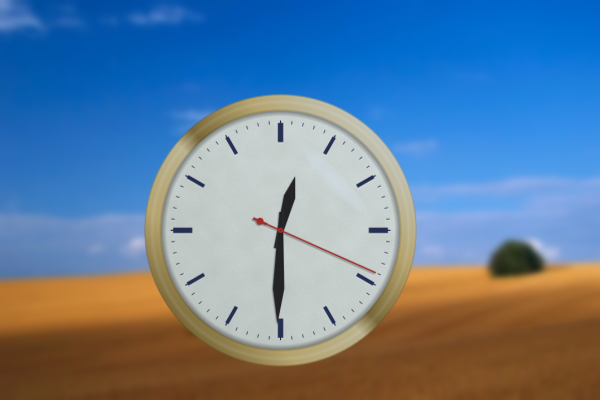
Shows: h=12 m=30 s=19
